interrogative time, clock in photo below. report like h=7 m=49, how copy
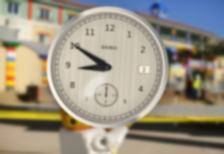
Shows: h=8 m=50
